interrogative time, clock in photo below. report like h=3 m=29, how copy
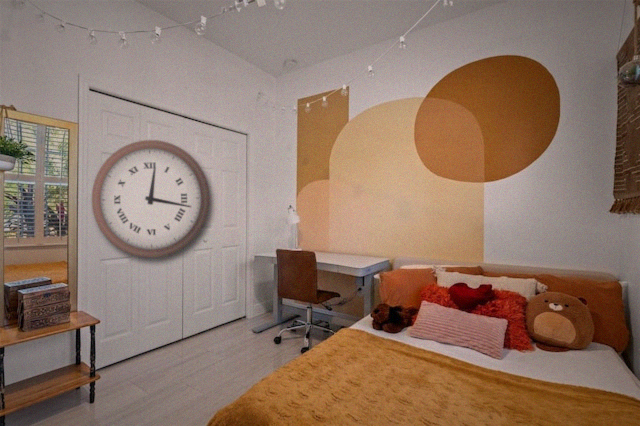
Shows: h=12 m=17
